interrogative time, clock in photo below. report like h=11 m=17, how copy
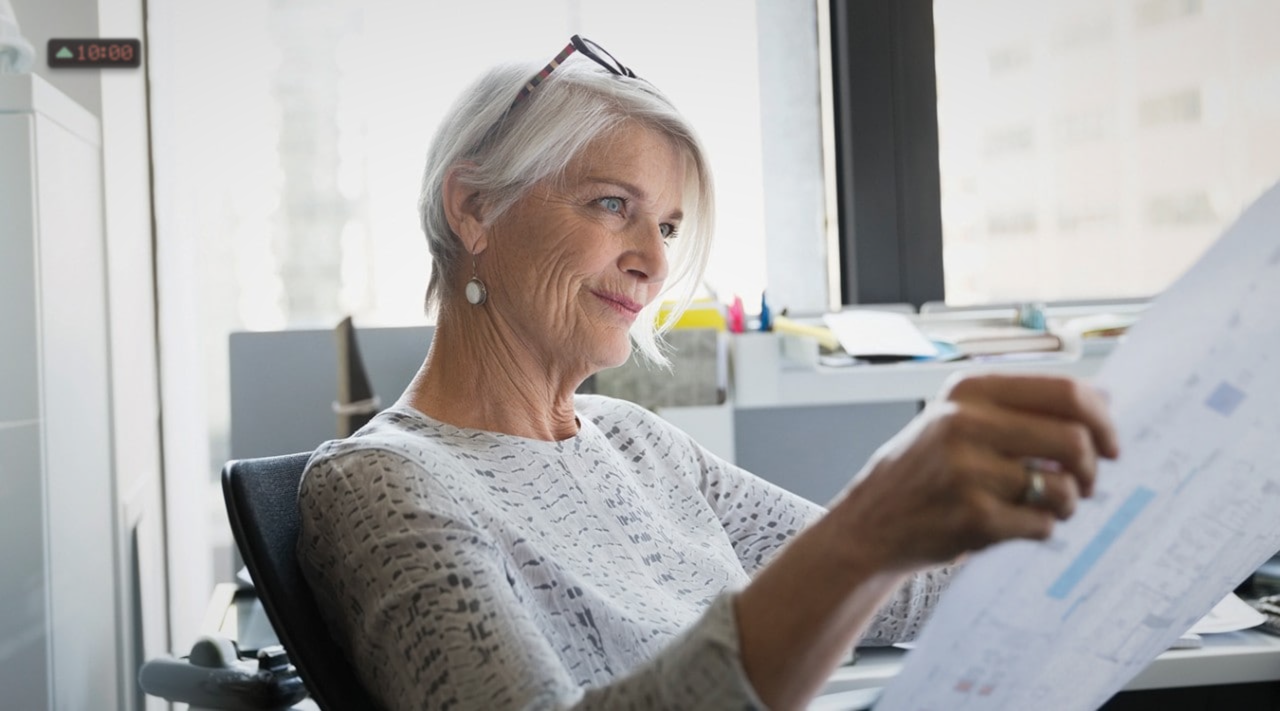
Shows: h=10 m=0
